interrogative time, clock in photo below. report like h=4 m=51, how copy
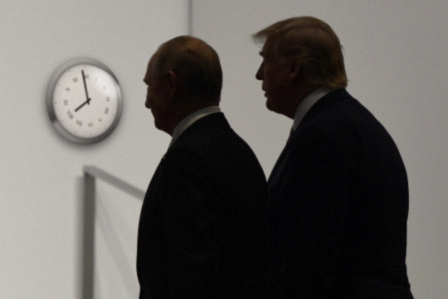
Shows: h=7 m=59
